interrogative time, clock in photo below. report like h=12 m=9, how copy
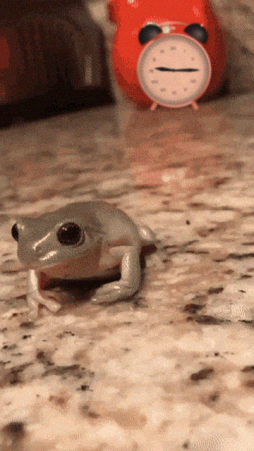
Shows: h=9 m=15
